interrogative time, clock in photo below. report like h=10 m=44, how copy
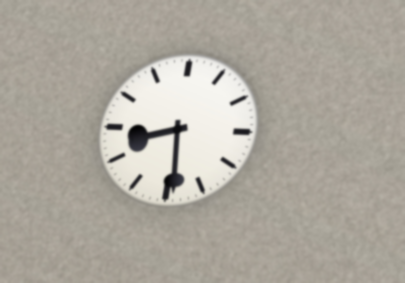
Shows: h=8 m=29
